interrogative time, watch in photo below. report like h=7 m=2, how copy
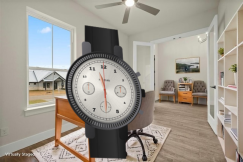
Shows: h=11 m=30
